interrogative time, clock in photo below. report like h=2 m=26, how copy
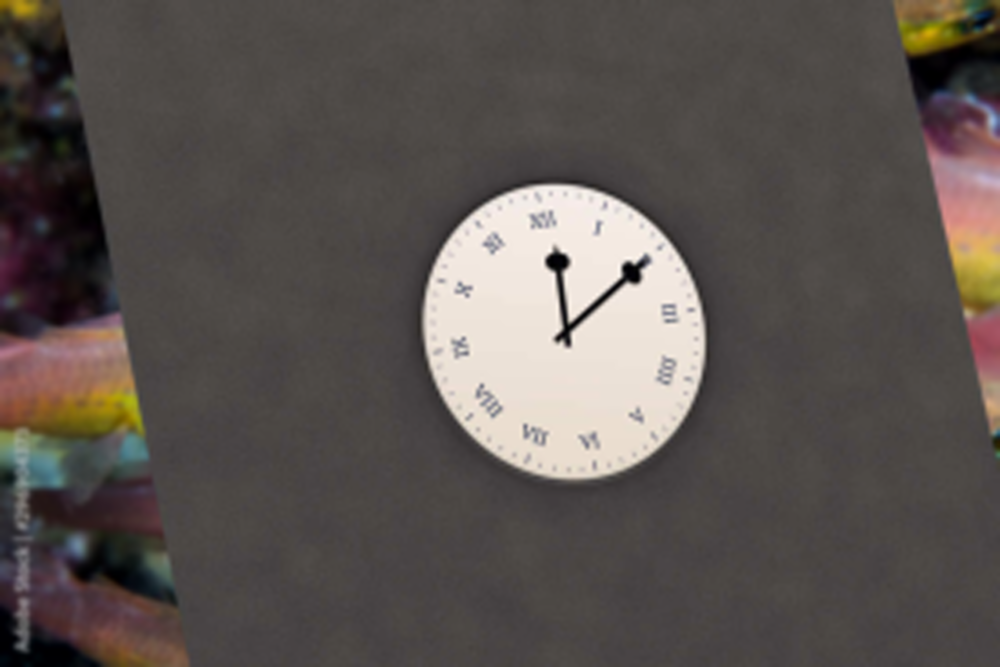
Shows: h=12 m=10
